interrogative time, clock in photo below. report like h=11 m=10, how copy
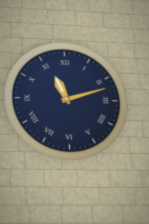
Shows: h=11 m=12
